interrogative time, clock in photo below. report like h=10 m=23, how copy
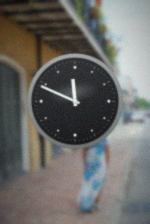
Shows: h=11 m=49
